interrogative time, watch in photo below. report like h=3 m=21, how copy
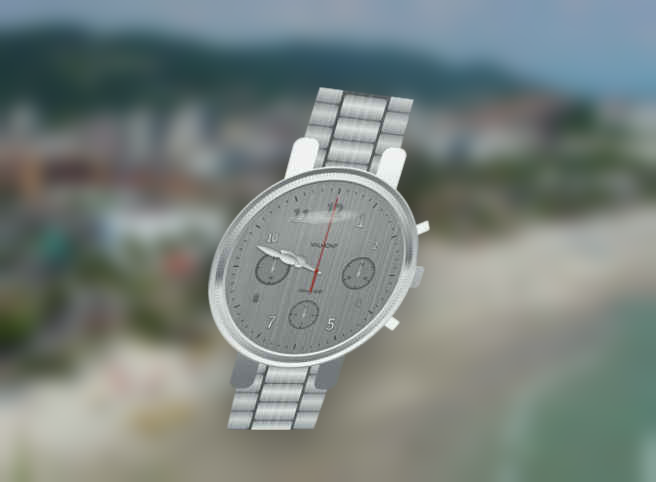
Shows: h=9 m=48
